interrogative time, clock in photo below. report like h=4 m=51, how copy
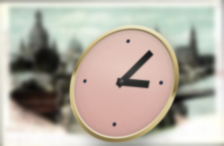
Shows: h=3 m=7
